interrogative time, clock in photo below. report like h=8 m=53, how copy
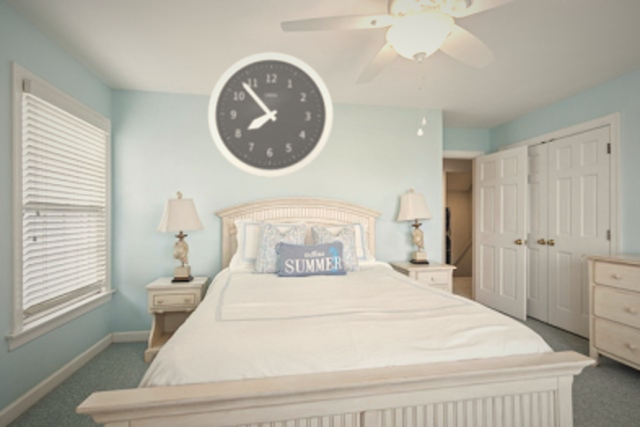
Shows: h=7 m=53
